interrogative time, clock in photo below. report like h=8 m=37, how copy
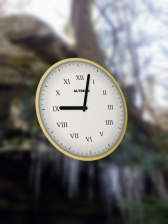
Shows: h=9 m=3
